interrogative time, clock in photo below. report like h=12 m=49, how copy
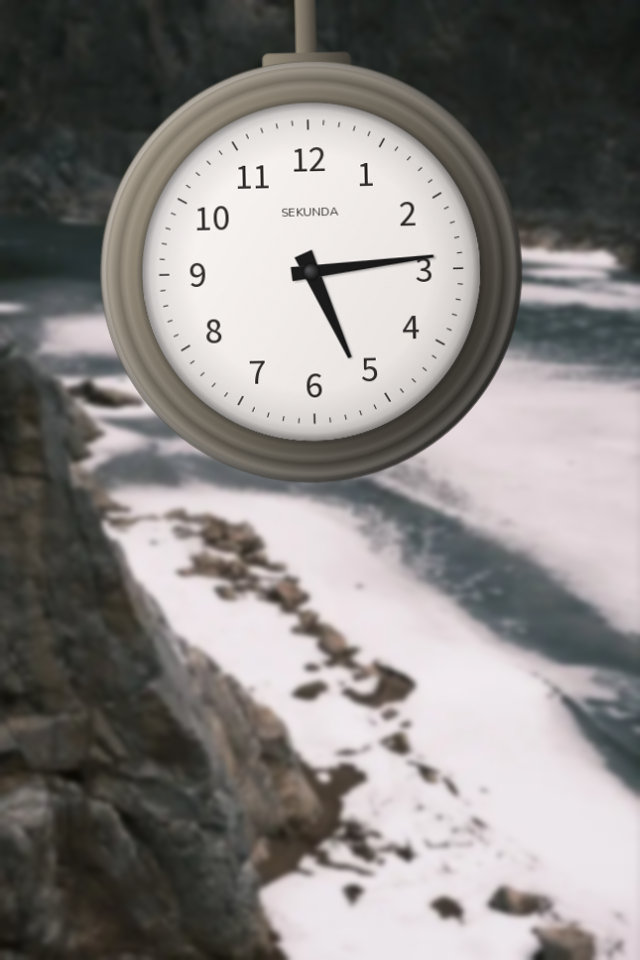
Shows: h=5 m=14
